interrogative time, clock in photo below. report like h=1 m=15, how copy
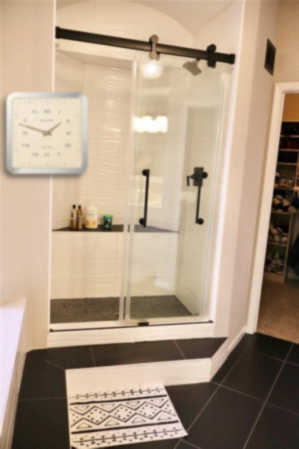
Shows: h=1 m=48
